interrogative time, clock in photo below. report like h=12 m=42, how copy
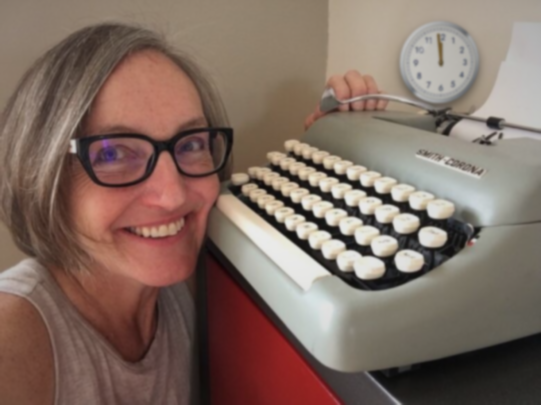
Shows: h=11 m=59
